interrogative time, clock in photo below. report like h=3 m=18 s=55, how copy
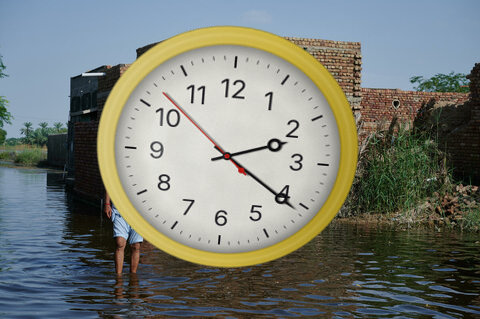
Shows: h=2 m=20 s=52
